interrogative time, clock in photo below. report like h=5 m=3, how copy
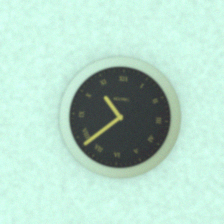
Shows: h=10 m=38
